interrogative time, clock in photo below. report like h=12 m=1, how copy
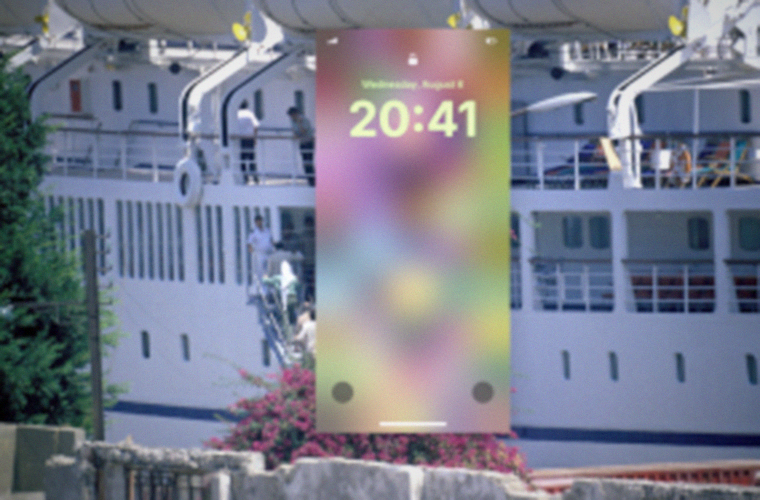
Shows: h=20 m=41
